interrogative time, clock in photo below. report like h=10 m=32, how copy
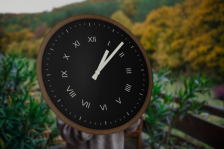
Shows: h=1 m=8
